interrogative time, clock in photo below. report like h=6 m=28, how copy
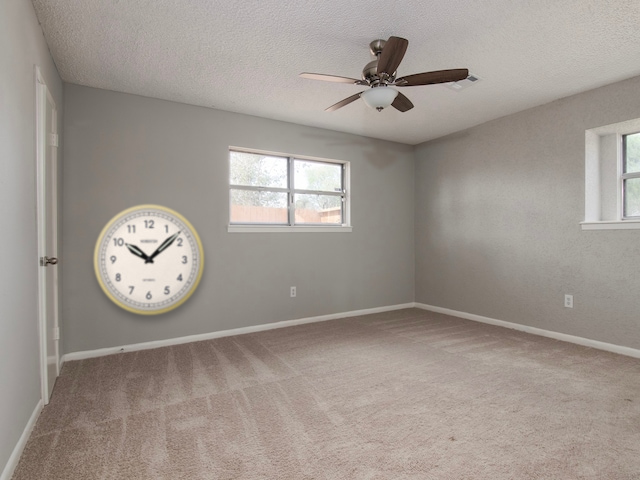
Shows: h=10 m=8
